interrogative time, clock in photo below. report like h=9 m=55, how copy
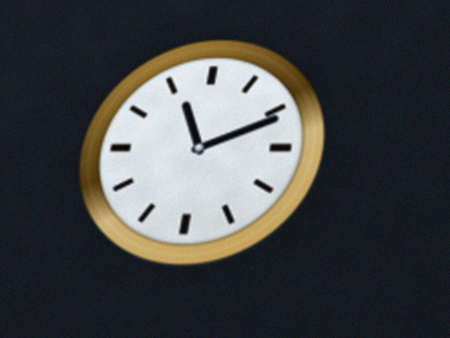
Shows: h=11 m=11
